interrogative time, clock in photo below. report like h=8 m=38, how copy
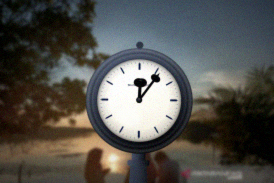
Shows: h=12 m=6
